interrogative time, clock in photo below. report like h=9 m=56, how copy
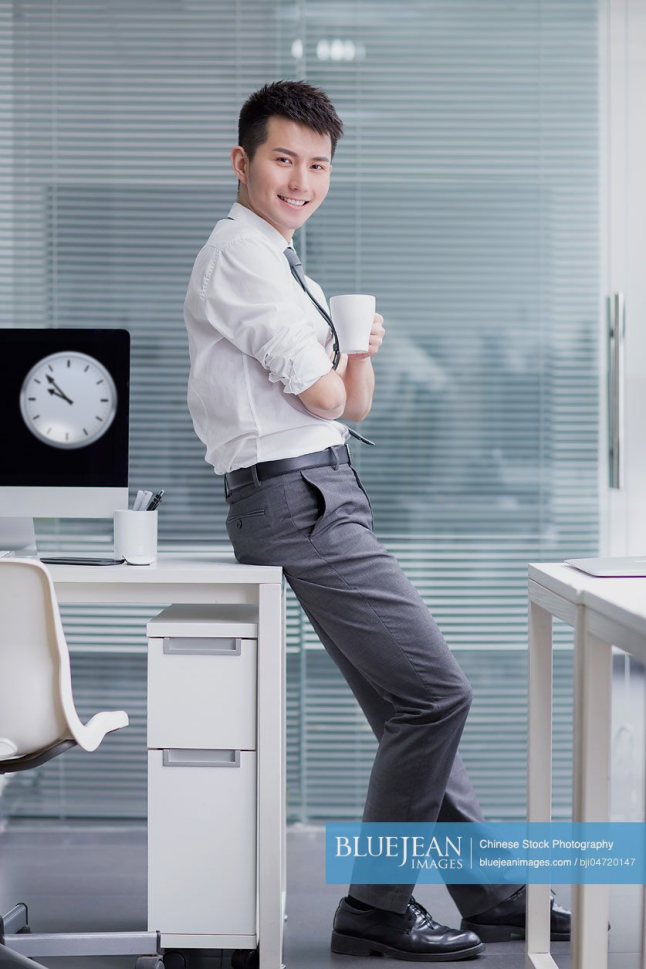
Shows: h=9 m=53
